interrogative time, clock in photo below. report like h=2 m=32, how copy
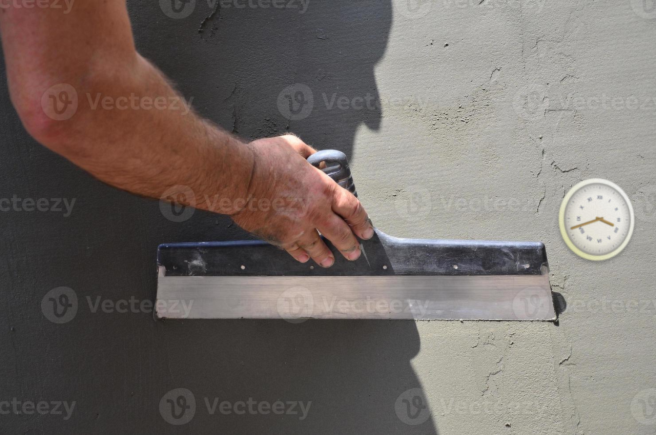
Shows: h=3 m=42
